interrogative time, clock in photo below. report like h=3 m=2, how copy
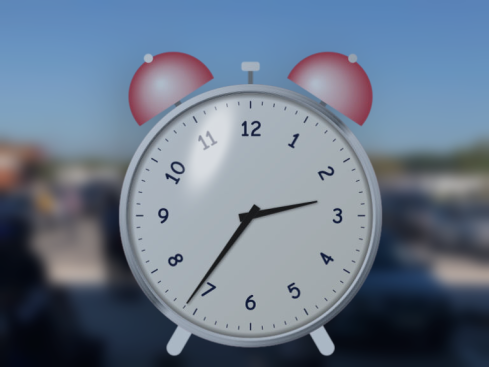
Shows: h=2 m=36
